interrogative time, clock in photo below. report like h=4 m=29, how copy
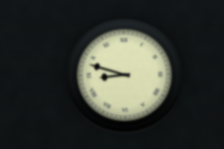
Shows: h=8 m=48
